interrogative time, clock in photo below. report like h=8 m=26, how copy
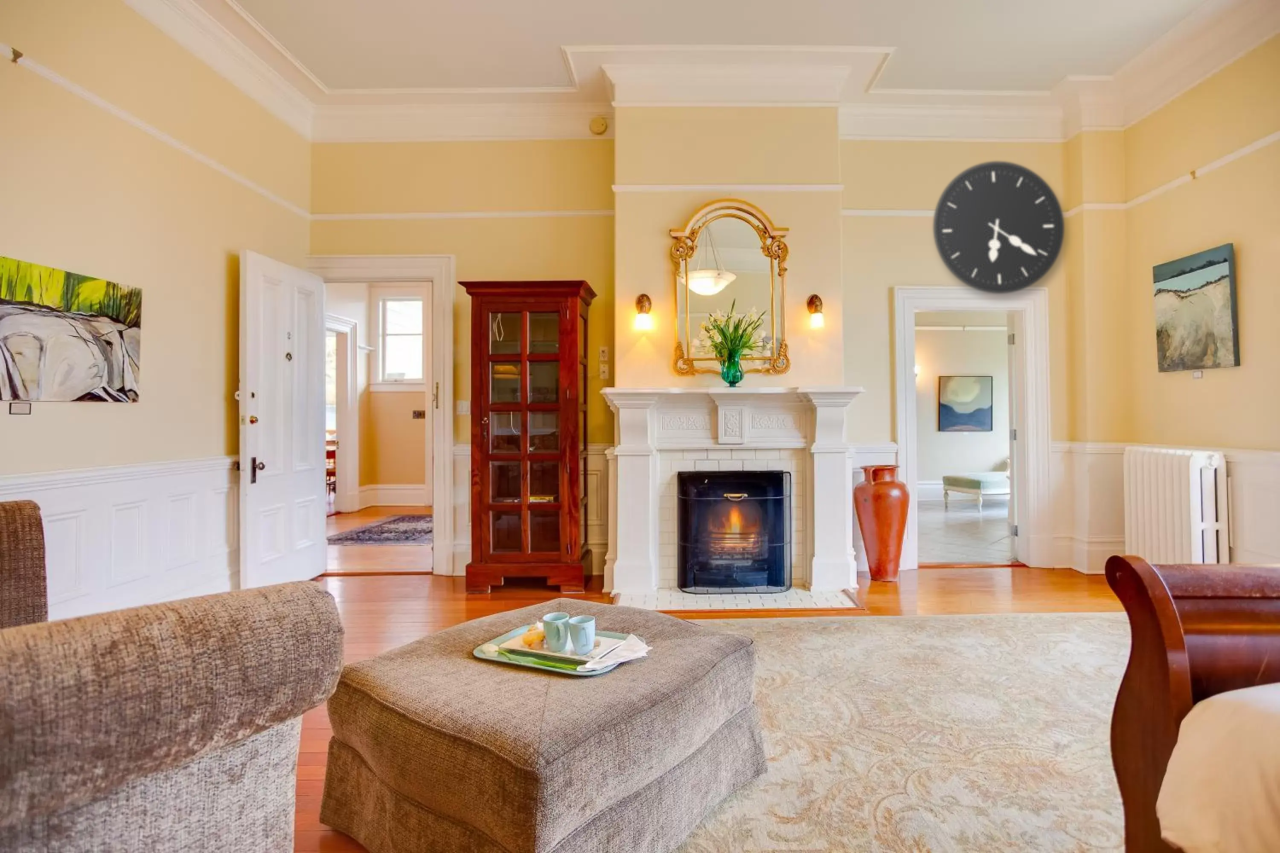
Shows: h=6 m=21
